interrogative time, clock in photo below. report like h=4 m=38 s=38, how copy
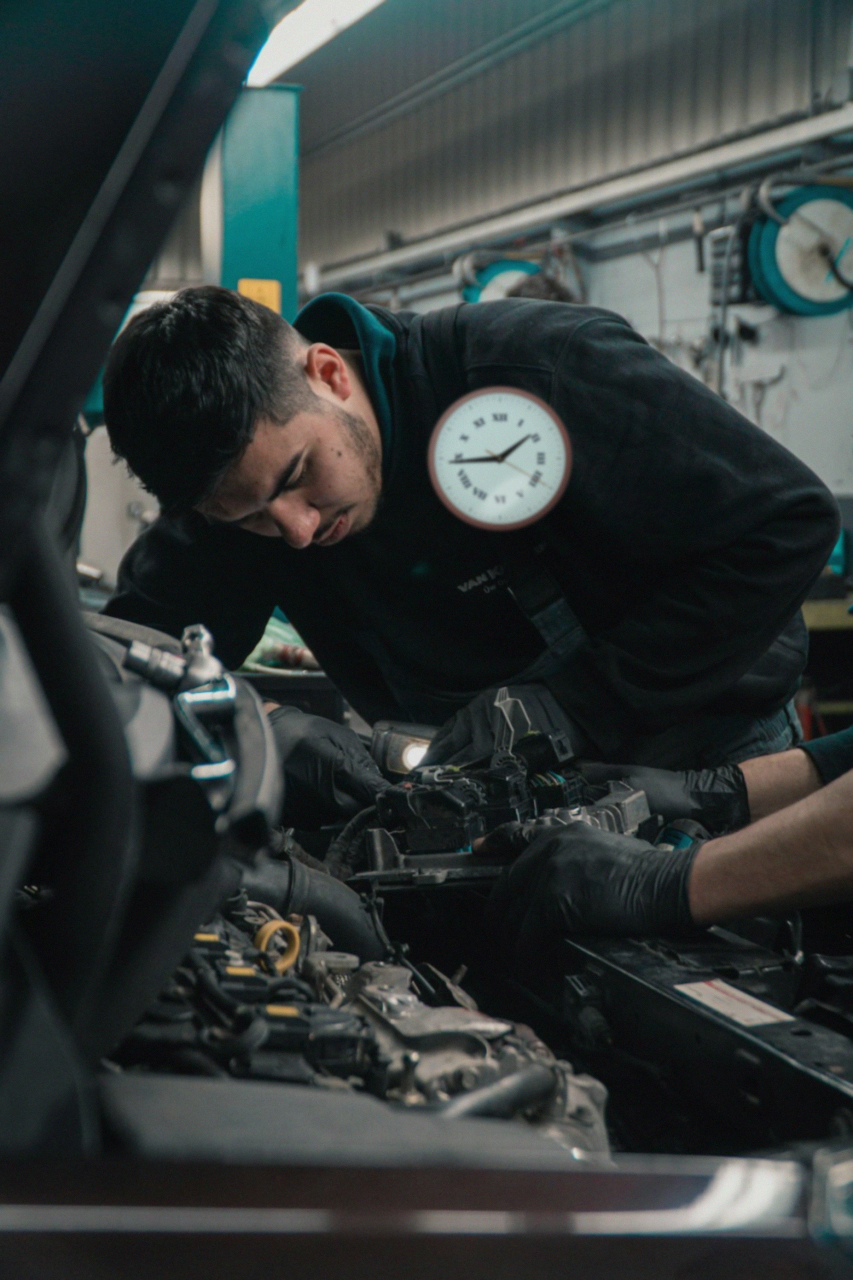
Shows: h=1 m=44 s=20
